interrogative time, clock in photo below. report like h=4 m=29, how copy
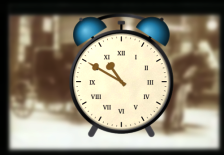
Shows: h=10 m=50
